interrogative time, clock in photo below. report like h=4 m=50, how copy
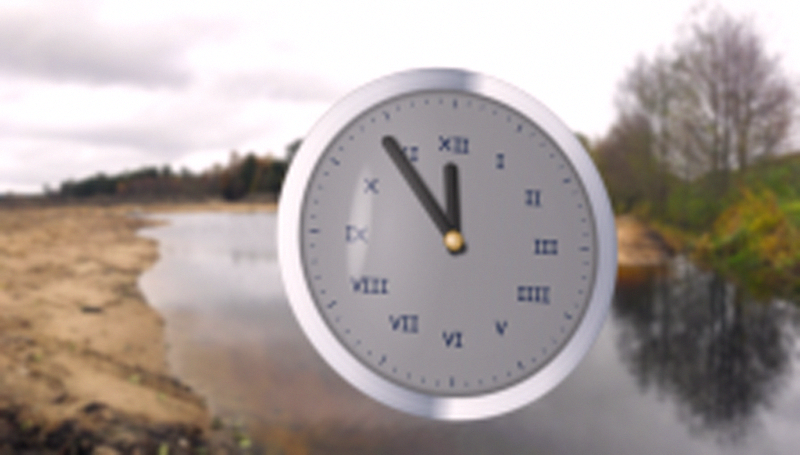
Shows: h=11 m=54
